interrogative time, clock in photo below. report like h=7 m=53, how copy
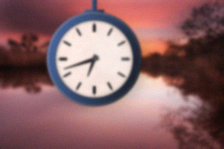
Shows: h=6 m=42
